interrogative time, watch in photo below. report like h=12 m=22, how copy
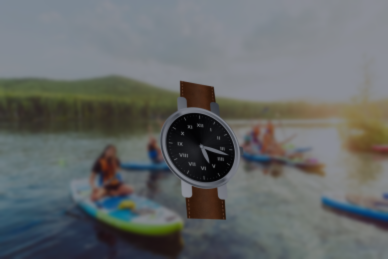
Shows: h=5 m=17
